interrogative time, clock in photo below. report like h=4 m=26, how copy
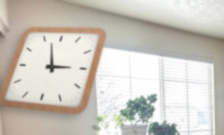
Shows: h=2 m=57
